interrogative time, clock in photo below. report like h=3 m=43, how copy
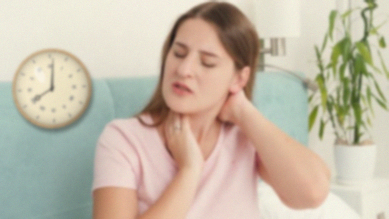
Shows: h=8 m=1
